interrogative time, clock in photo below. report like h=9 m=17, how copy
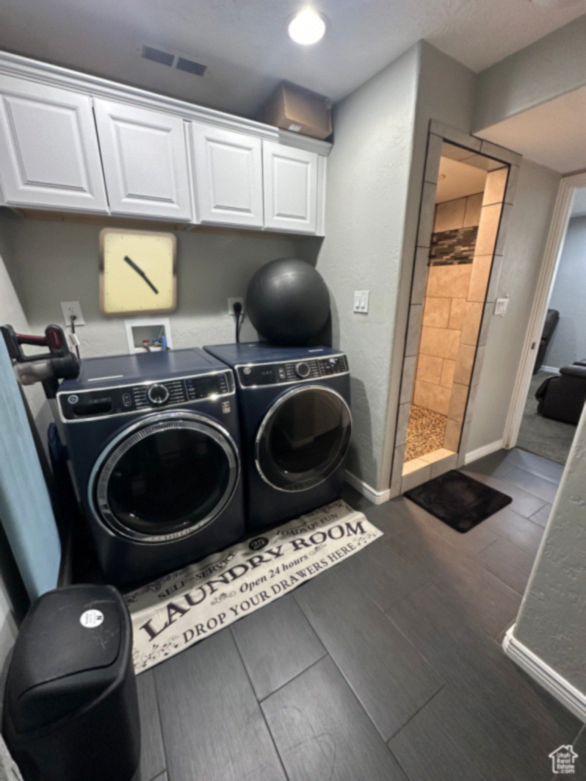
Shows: h=10 m=23
